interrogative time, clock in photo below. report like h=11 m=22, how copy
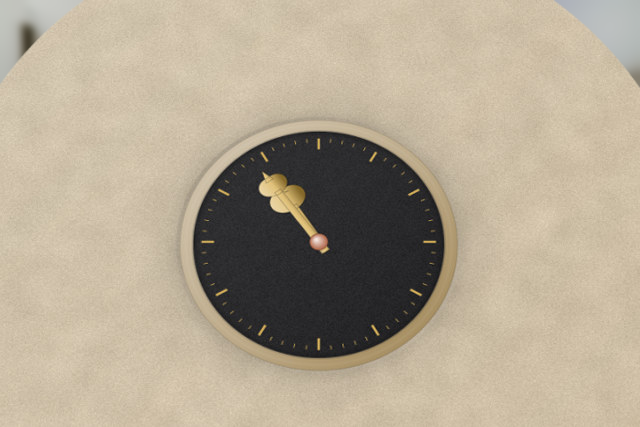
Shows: h=10 m=54
